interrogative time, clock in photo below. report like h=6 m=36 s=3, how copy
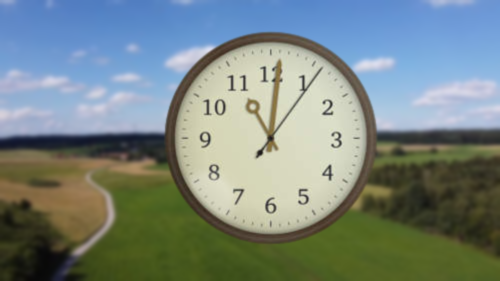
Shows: h=11 m=1 s=6
